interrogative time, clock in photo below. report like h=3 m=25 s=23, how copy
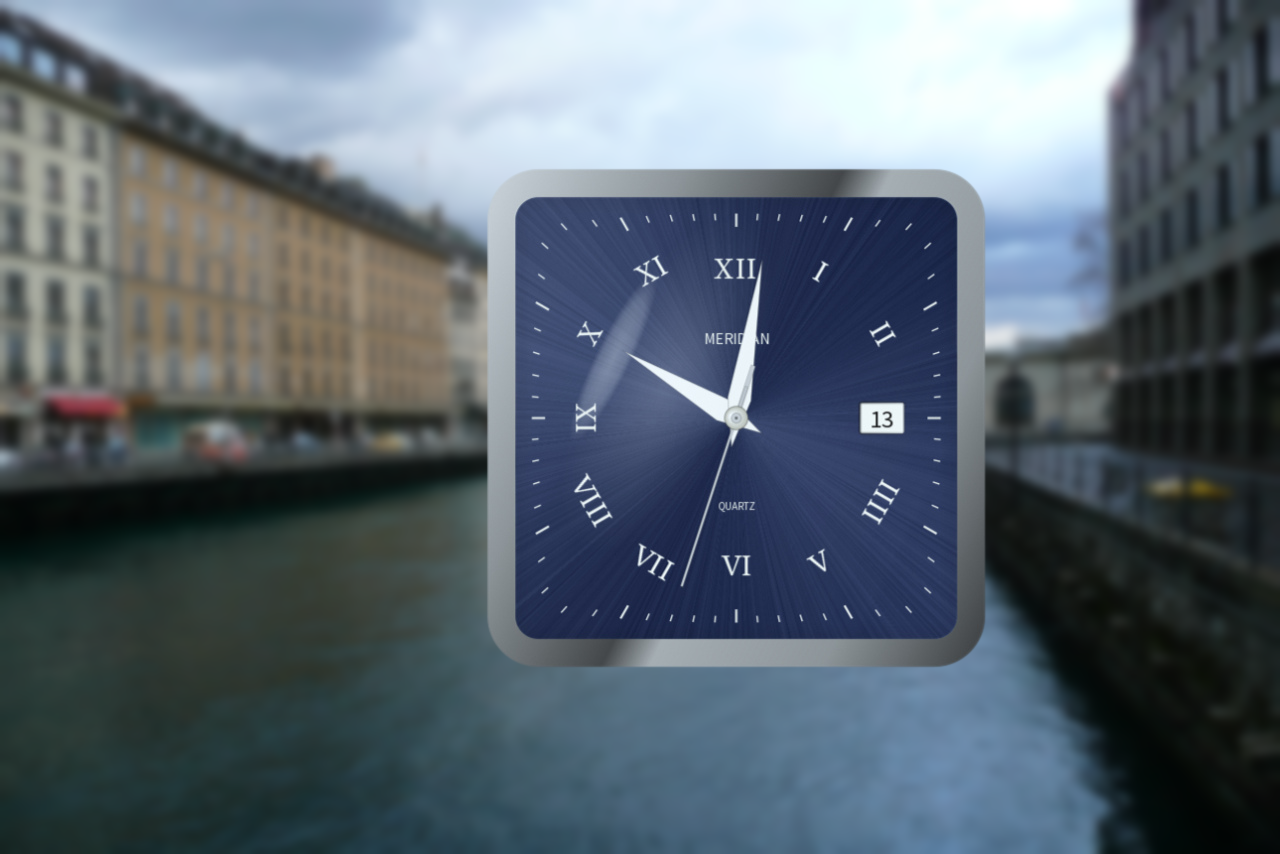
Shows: h=10 m=1 s=33
